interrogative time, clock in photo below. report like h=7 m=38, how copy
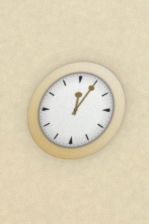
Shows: h=12 m=5
